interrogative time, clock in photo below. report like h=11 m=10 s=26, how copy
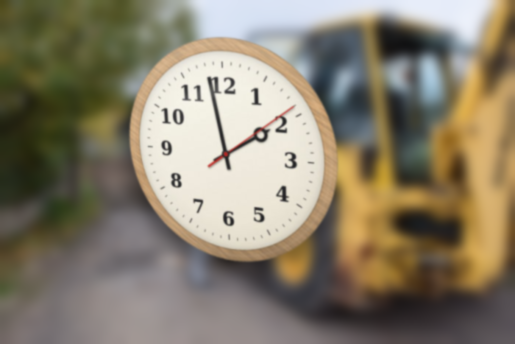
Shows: h=1 m=58 s=9
